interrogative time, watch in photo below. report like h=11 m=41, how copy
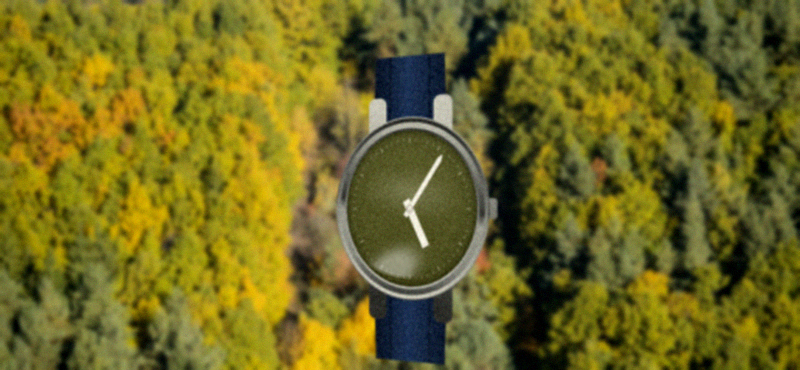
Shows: h=5 m=6
